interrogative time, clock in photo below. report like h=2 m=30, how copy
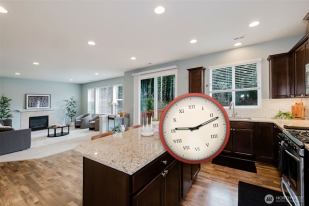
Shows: h=9 m=12
